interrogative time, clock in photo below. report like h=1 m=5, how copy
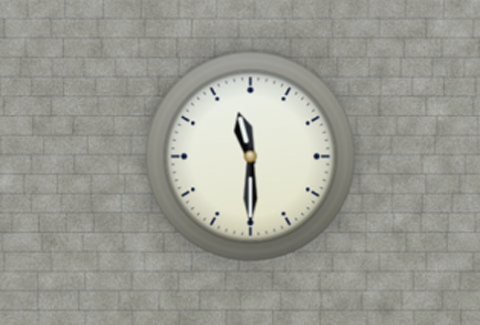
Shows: h=11 m=30
